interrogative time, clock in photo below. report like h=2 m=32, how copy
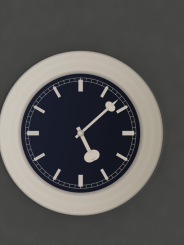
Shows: h=5 m=8
